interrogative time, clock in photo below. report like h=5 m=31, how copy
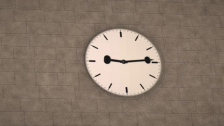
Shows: h=9 m=14
